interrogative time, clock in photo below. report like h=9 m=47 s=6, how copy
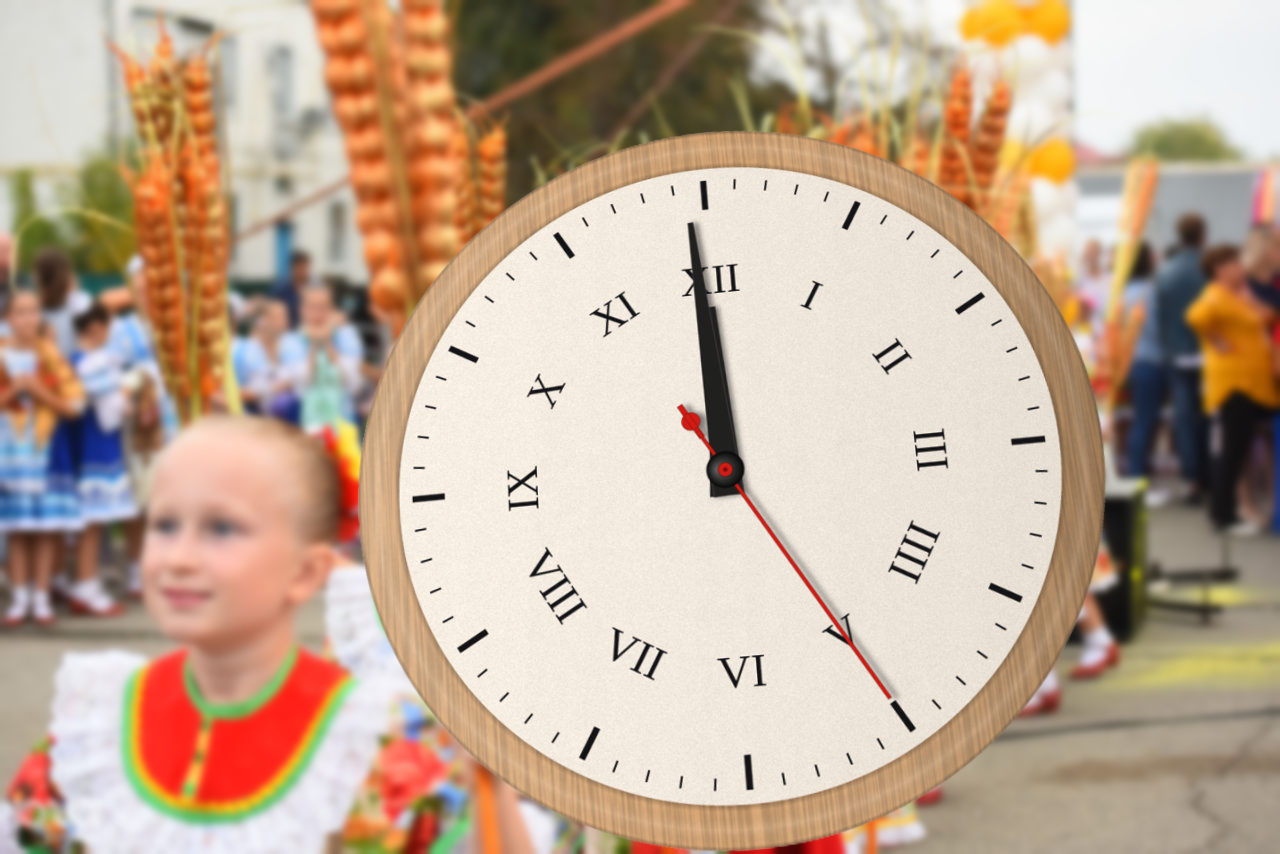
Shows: h=11 m=59 s=25
